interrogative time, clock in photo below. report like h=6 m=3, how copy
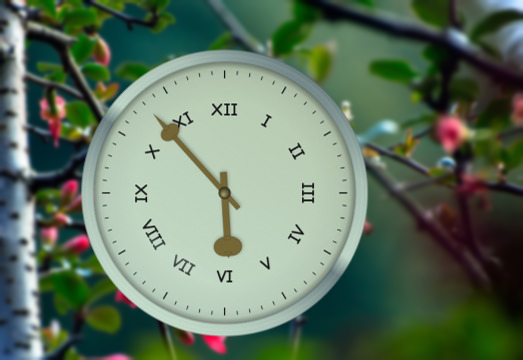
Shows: h=5 m=53
